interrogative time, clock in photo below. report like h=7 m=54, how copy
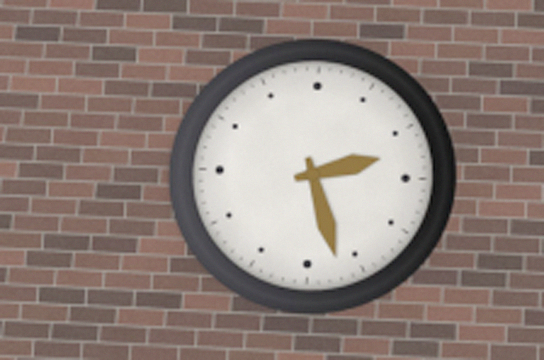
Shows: h=2 m=27
